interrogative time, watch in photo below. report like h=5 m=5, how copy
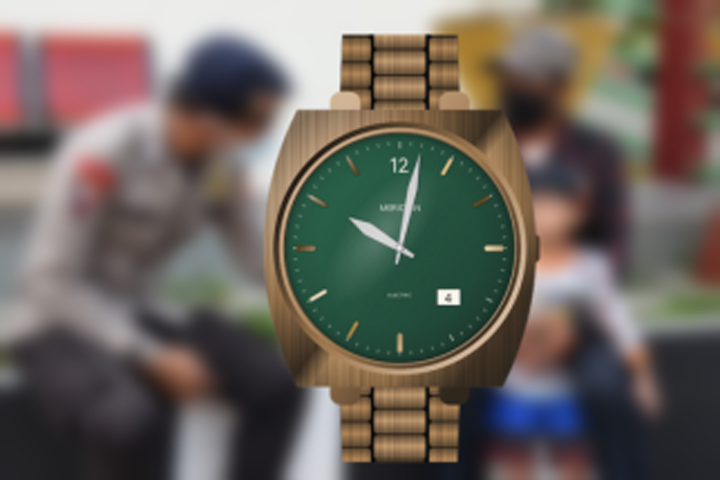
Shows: h=10 m=2
